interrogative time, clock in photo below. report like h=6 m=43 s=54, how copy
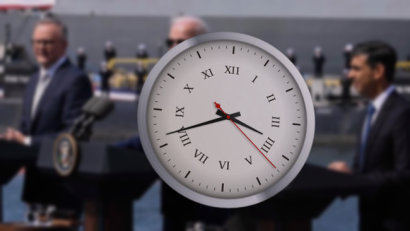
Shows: h=3 m=41 s=22
